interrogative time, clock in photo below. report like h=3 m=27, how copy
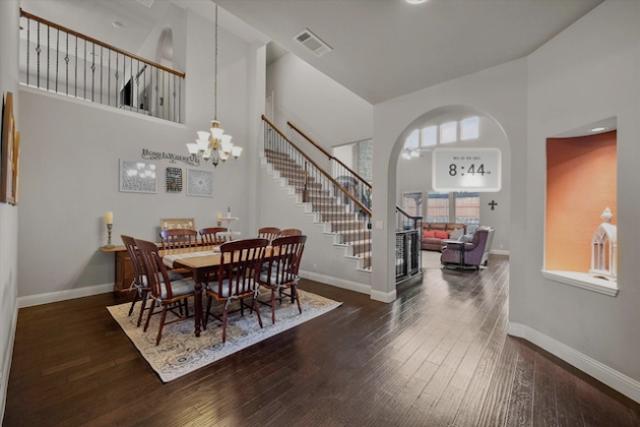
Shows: h=8 m=44
